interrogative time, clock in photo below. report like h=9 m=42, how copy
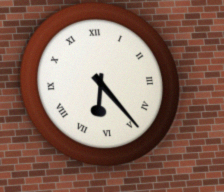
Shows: h=6 m=24
